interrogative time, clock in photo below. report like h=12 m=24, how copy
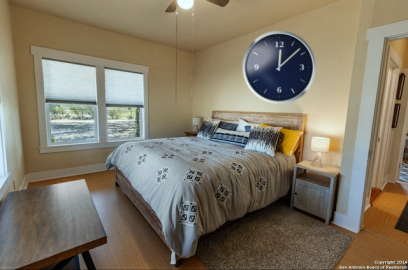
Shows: h=12 m=8
